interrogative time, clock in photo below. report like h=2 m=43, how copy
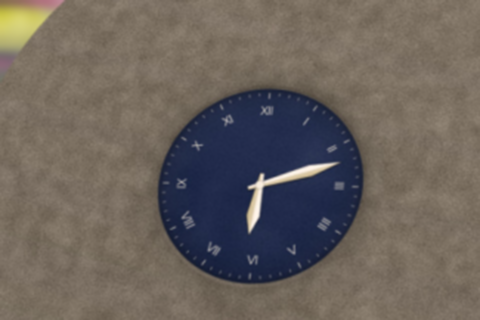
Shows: h=6 m=12
